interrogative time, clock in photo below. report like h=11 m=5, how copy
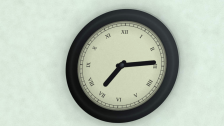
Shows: h=7 m=14
